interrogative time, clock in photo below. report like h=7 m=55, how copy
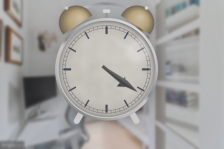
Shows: h=4 m=21
